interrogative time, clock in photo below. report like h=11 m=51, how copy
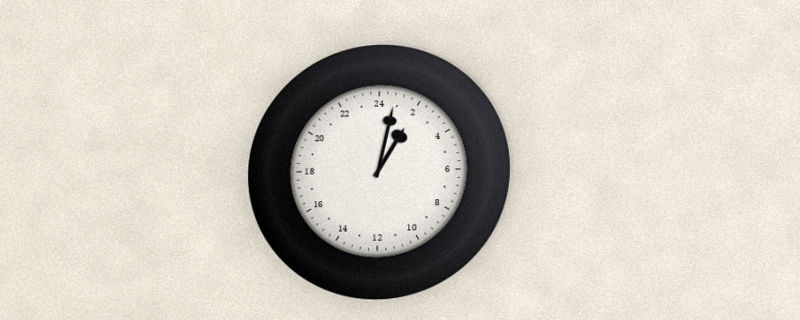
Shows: h=2 m=2
